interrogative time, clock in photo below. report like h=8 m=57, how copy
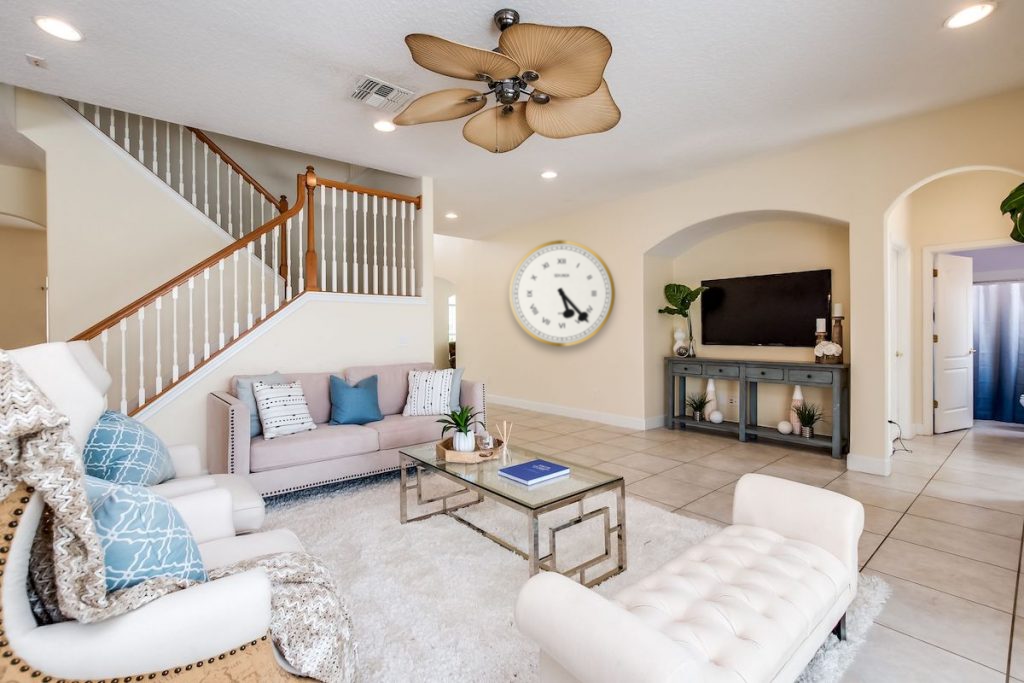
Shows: h=5 m=23
